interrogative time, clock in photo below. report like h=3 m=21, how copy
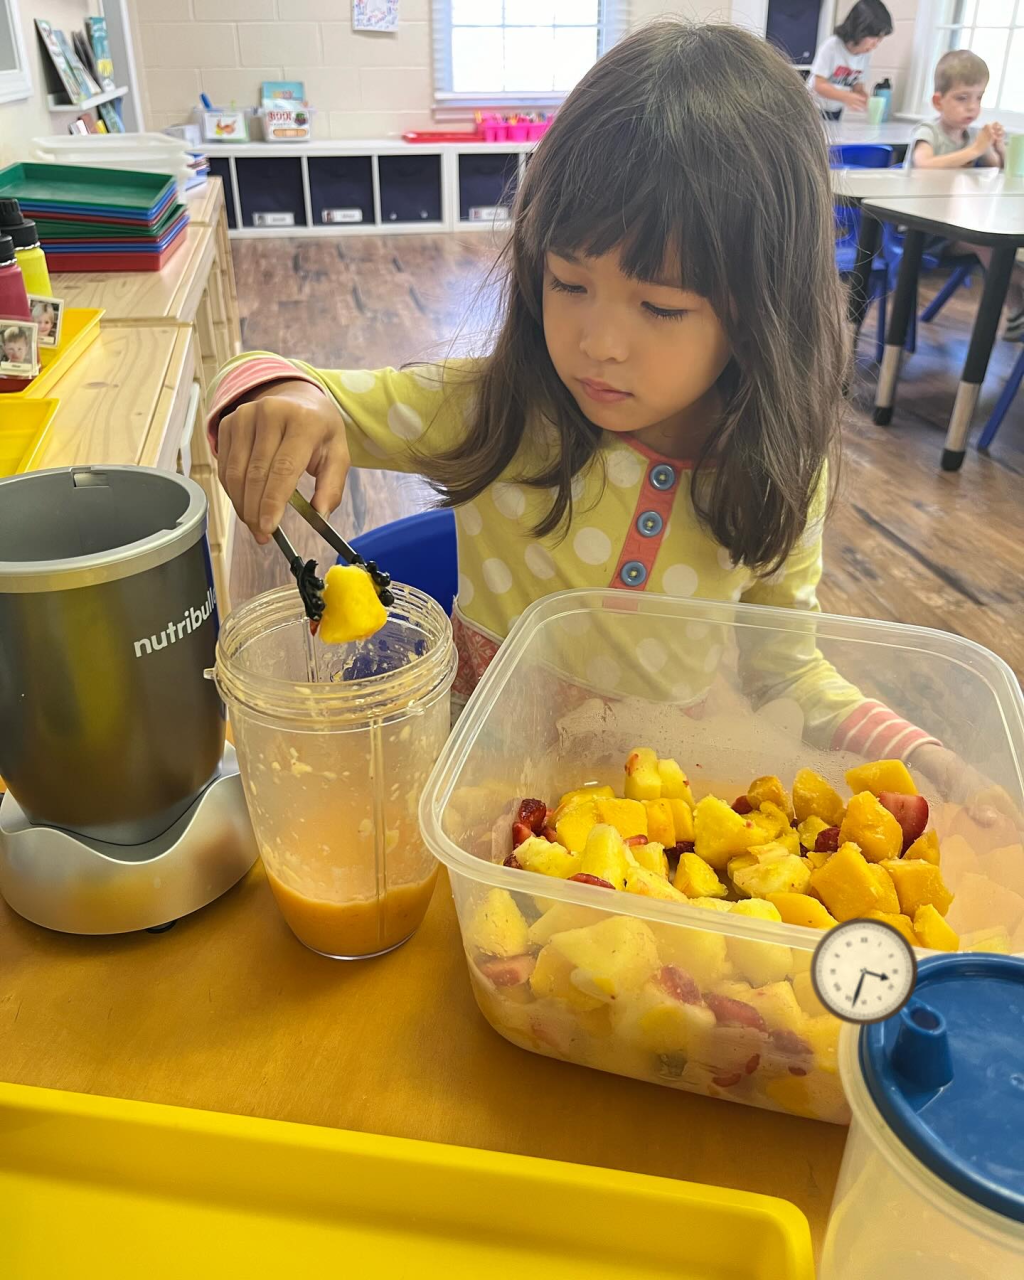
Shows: h=3 m=33
